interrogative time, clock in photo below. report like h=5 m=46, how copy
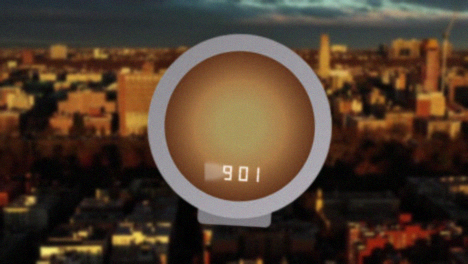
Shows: h=9 m=1
